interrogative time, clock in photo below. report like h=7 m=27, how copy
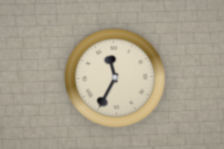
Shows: h=11 m=35
